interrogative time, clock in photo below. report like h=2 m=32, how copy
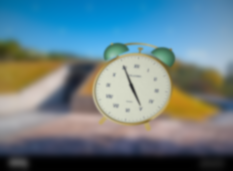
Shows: h=4 m=55
